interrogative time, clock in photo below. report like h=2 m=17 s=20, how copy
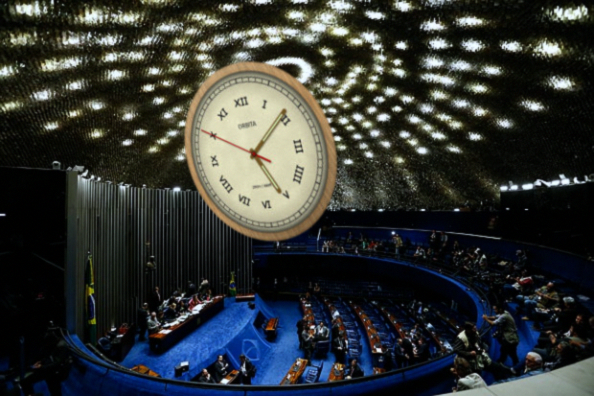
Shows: h=5 m=8 s=50
